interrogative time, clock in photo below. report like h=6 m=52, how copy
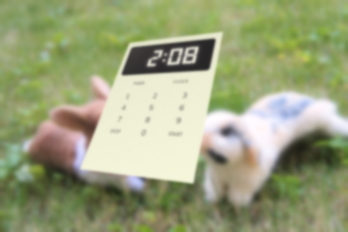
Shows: h=2 m=8
